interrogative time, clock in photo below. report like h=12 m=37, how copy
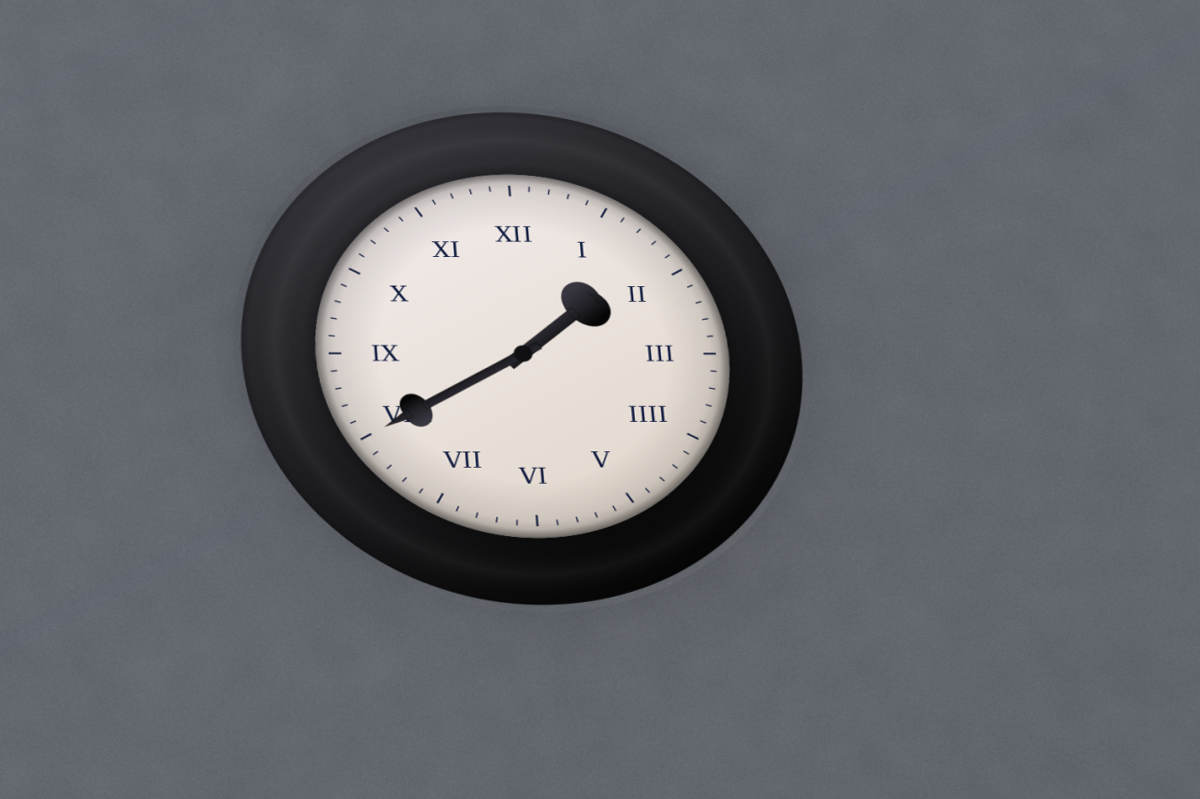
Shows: h=1 m=40
